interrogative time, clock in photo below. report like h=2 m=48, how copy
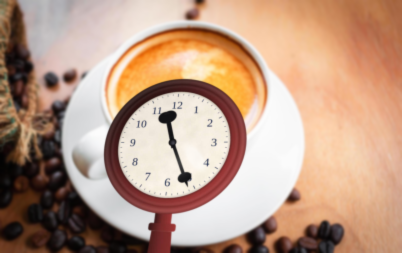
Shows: h=11 m=26
